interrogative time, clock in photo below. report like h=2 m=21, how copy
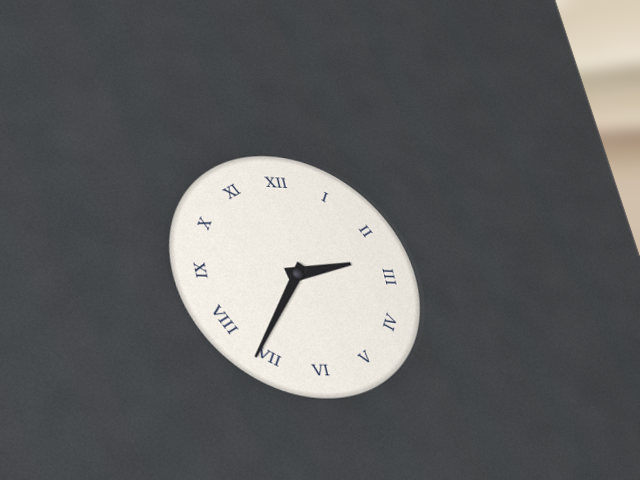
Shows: h=2 m=36
